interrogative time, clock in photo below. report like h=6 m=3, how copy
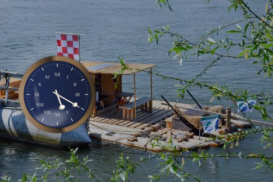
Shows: h=5 m=20
